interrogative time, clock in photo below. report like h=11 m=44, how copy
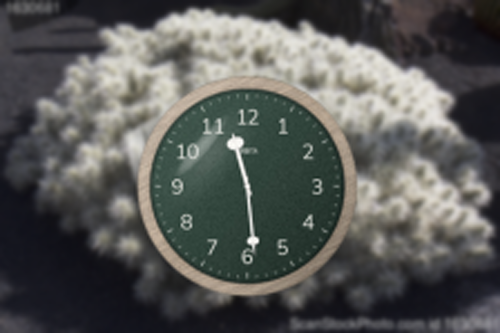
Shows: h=11 m=29
